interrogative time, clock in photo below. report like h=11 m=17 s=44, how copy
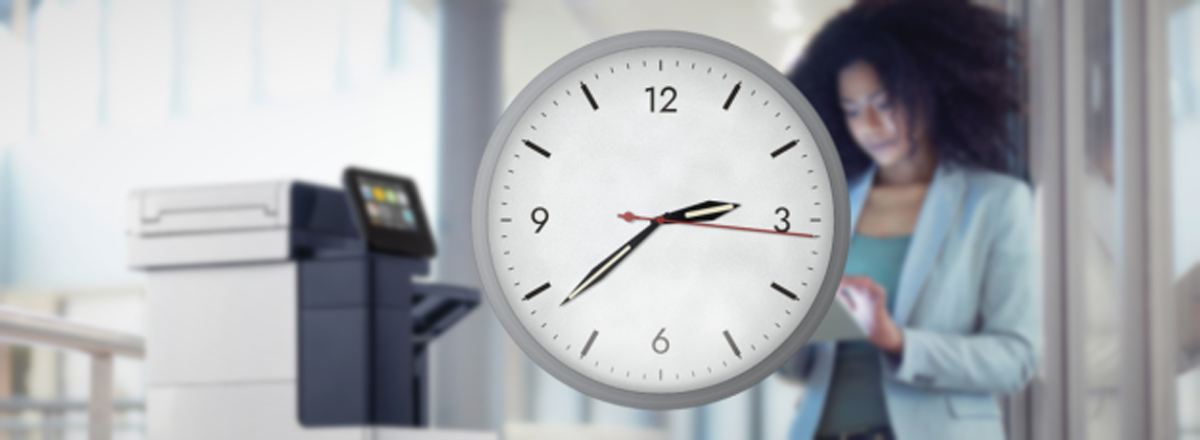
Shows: h=2 m=38 s=16
